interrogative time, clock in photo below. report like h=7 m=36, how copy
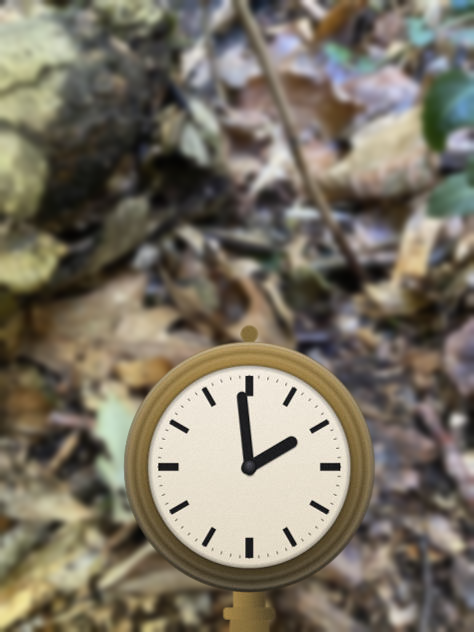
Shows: h=1 m=59
